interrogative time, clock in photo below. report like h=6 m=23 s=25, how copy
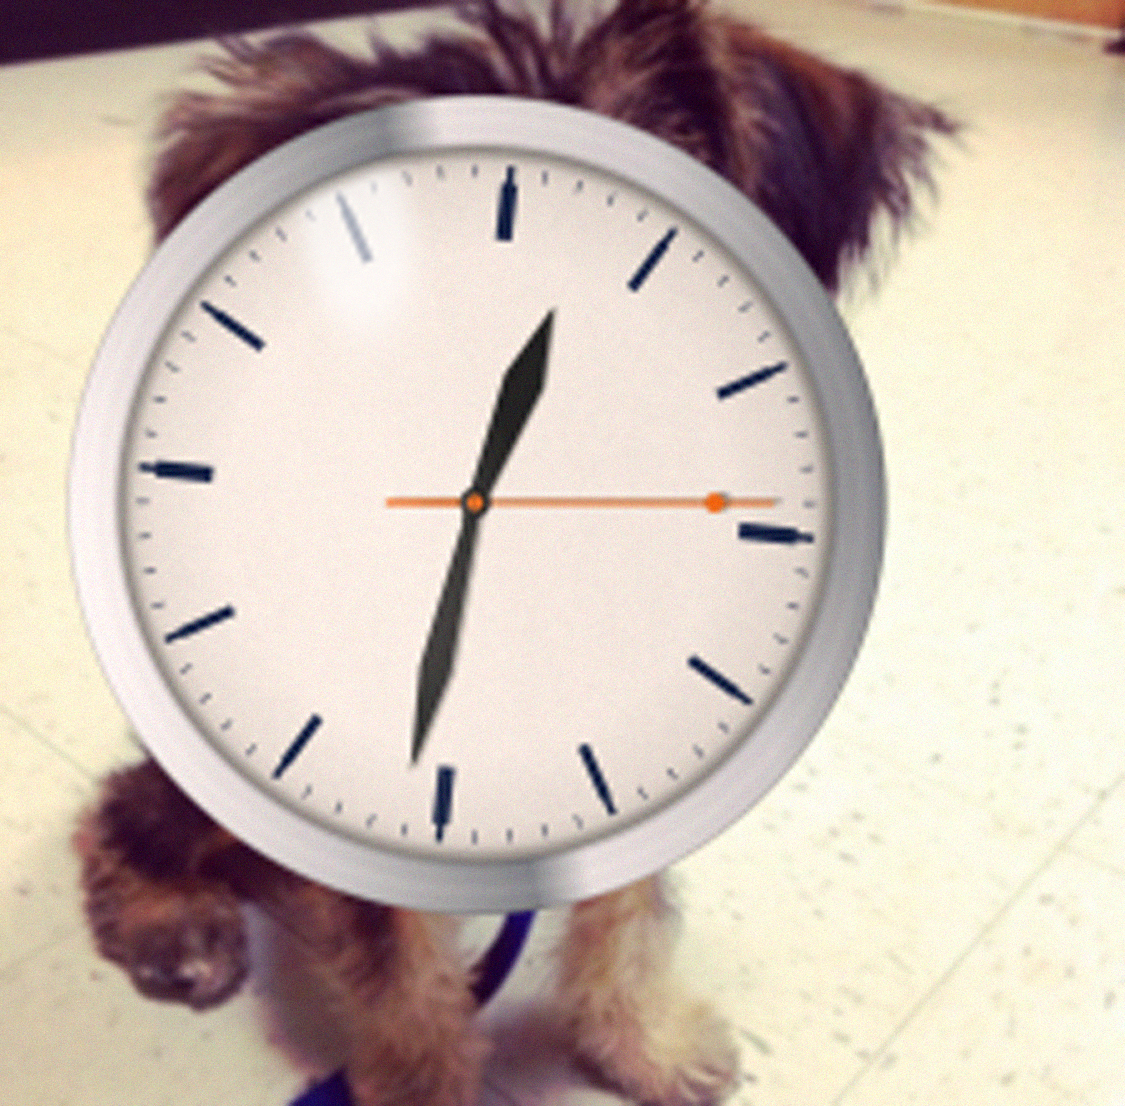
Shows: h=12 m=31 s=14
